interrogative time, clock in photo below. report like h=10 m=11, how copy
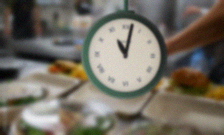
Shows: h=11 m=2
